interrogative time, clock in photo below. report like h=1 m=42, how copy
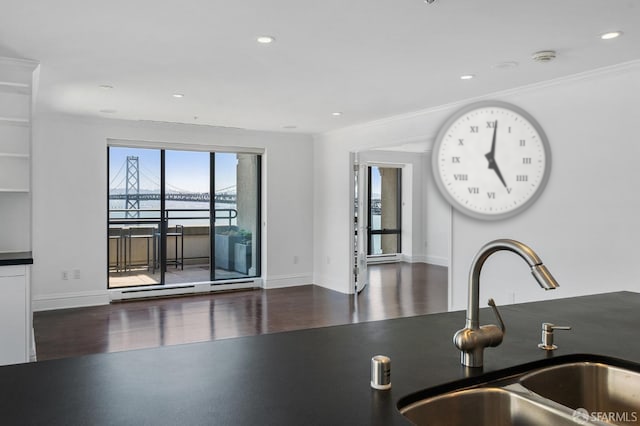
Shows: h=5 m=1
